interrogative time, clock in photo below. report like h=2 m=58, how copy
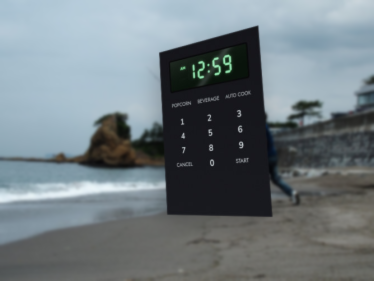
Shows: h=12 m=59
